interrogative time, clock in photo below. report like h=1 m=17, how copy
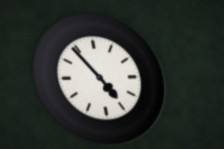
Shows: h=4 m=54
